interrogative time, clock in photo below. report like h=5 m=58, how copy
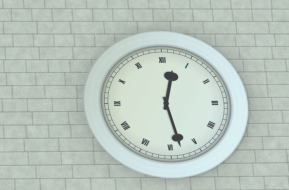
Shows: h=12 m=28
